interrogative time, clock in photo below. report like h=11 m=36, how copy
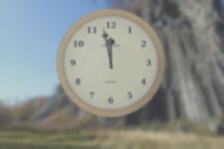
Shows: h=11 m=58
